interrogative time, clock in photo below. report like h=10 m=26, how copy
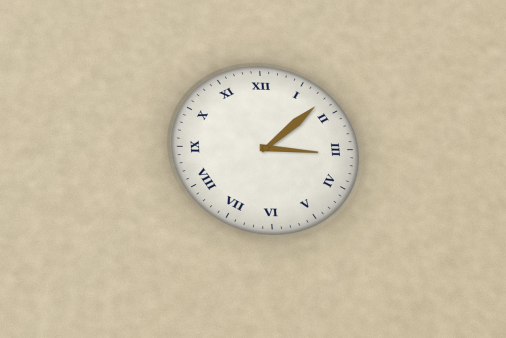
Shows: h=3 m=8
